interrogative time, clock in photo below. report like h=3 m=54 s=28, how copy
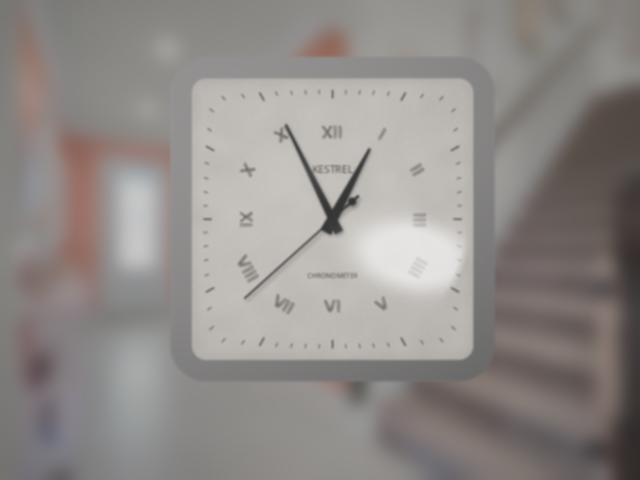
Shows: h=12 m=55 s=38
